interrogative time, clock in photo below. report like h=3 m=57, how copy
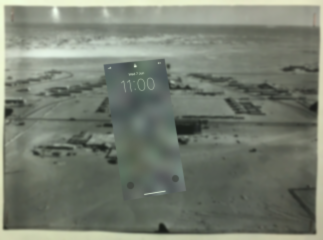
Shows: h=11 m=0
